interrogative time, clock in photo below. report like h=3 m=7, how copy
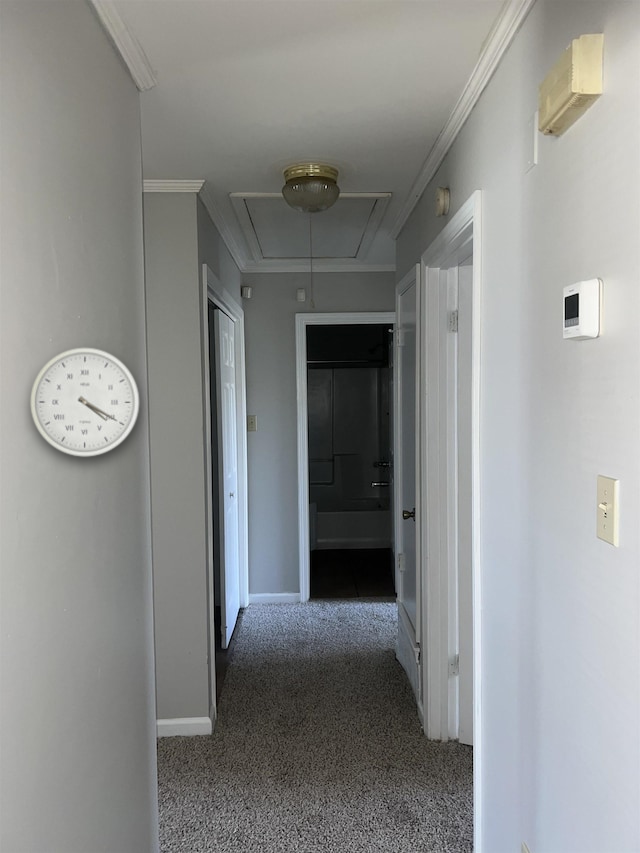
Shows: h=4 m=20
